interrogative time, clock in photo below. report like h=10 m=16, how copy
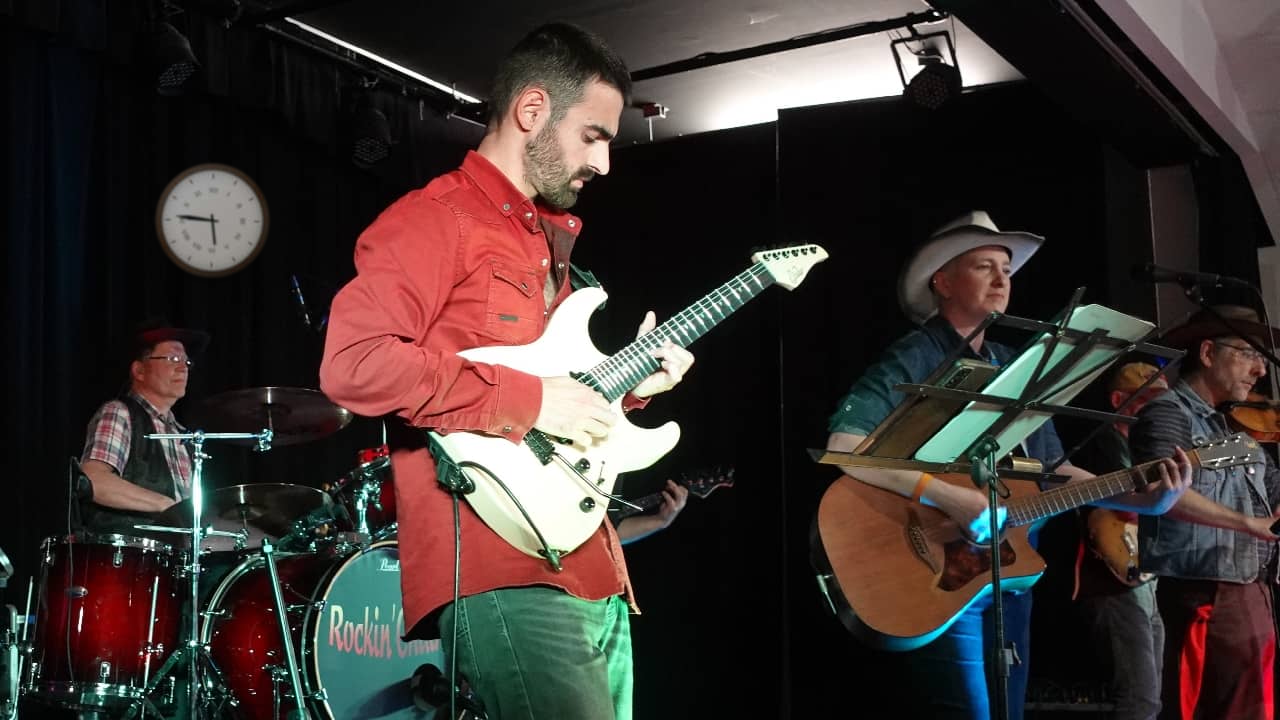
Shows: h=5 m=46
